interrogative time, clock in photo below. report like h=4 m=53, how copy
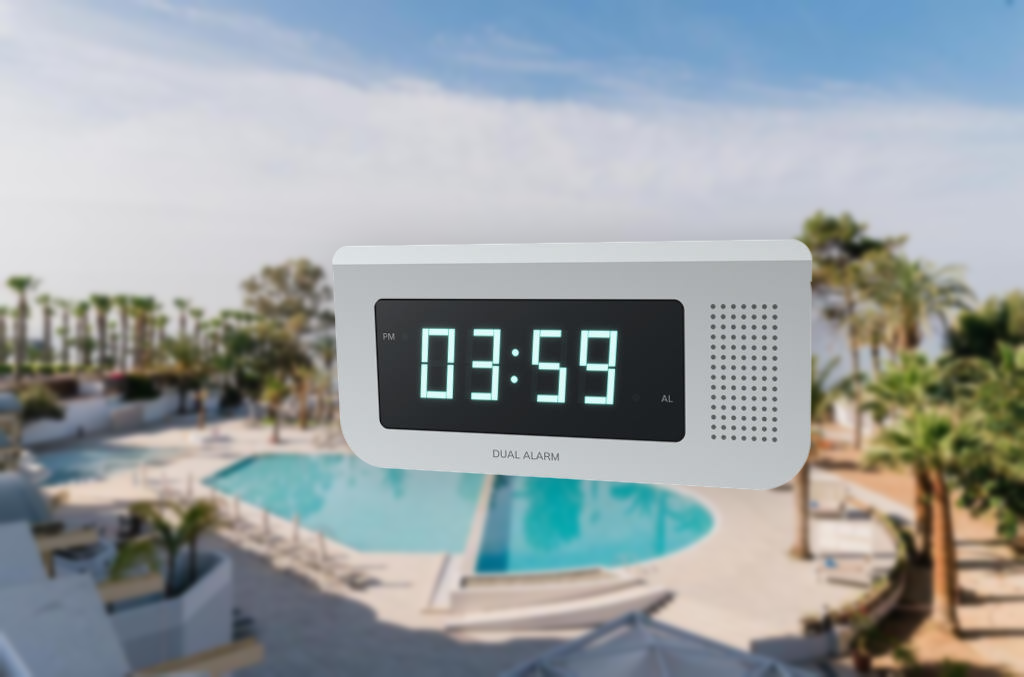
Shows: h=3 m=59
